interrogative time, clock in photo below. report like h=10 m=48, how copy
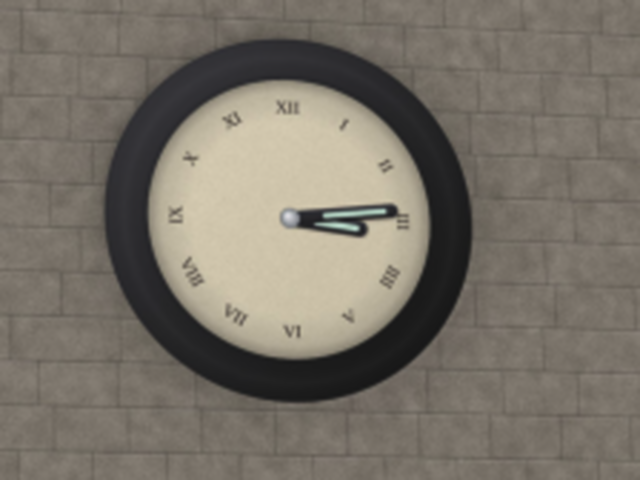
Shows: h=3 m=14
